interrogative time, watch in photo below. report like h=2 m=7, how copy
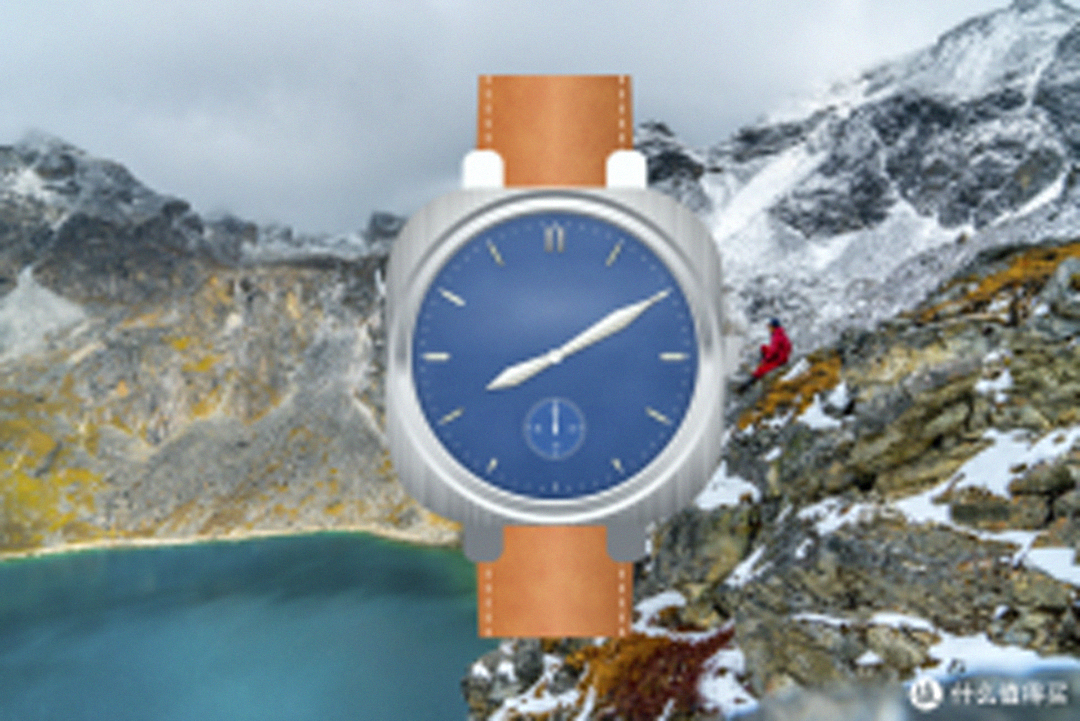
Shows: h=8 m=10
